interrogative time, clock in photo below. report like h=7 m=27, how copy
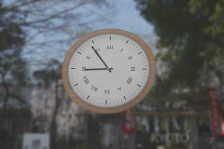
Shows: h=8 m=54
